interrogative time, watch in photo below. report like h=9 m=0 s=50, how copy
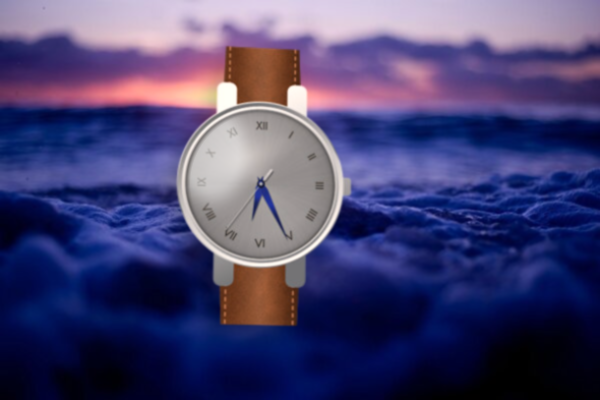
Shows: h=6 m=25 s=36
